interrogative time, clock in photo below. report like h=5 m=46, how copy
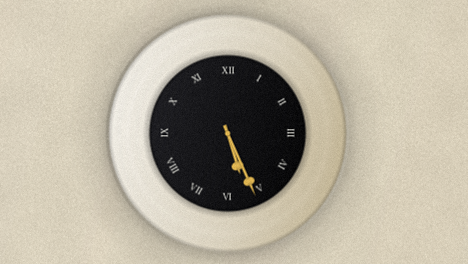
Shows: h=5 m=26
